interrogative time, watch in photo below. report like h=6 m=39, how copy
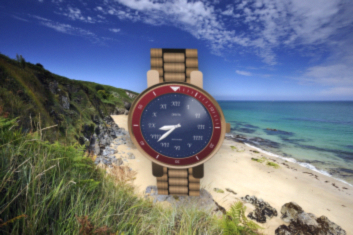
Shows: h=8 m=38
